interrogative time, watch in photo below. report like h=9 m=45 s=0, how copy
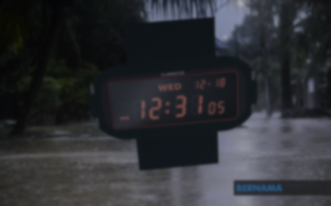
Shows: h=12 m=31 s=5
